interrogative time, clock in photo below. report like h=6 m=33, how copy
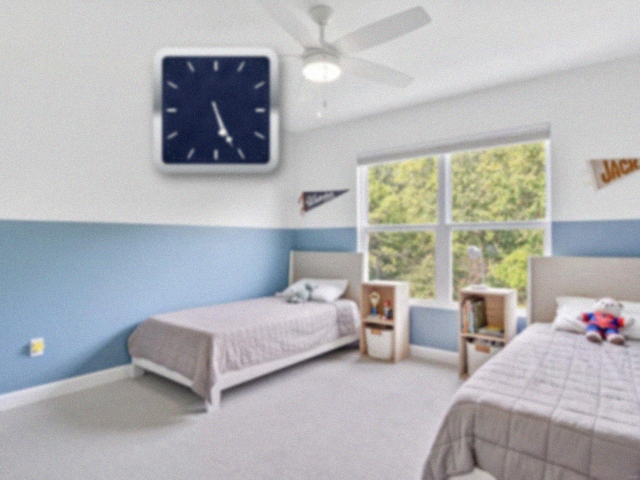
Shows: h=5 m=26
